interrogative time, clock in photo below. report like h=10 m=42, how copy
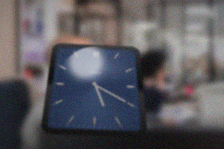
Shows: h=5 m=20
